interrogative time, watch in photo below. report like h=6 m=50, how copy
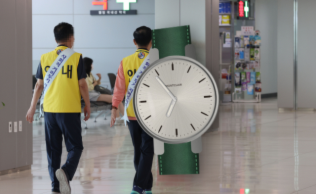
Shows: h=6 m=54
